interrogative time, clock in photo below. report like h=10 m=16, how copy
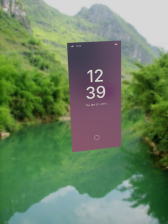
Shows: h=12 m=39
